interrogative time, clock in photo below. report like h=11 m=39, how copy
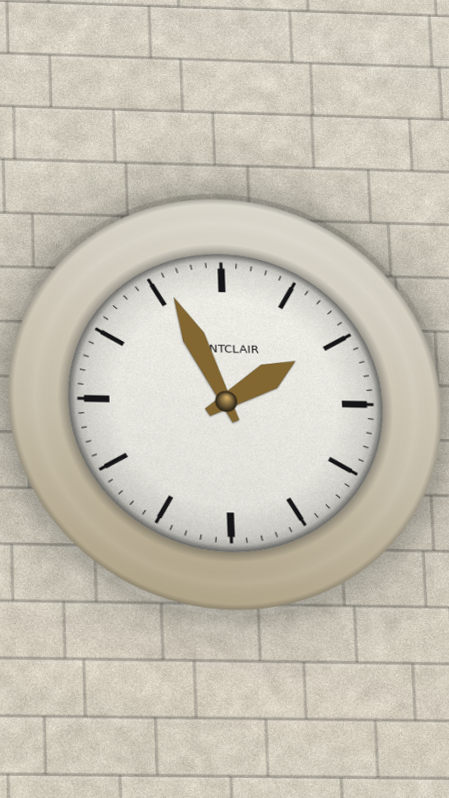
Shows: h=1 m=56
